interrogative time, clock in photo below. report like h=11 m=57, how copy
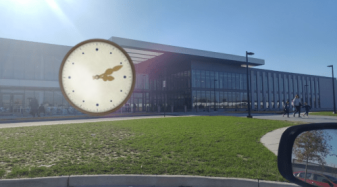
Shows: h=3 m=11
